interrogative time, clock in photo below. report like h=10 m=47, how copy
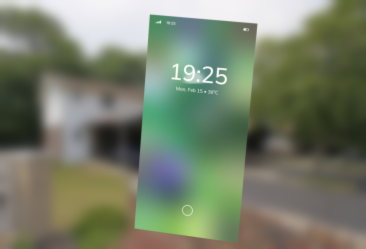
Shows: h=19 m=25
